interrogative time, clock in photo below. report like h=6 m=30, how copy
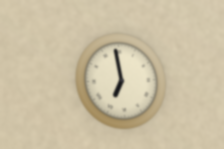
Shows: h=6 m=59
